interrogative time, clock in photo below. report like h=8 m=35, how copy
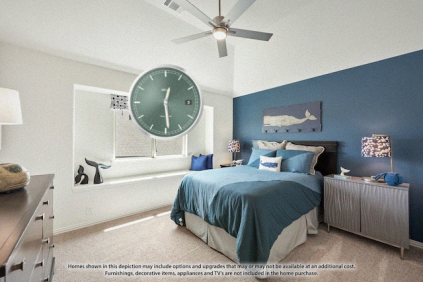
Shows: h=12 m=29
